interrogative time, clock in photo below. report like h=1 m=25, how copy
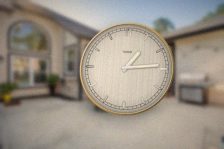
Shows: h=1 m=14
